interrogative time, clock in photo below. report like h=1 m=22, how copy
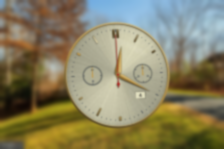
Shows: h=12 m=20
